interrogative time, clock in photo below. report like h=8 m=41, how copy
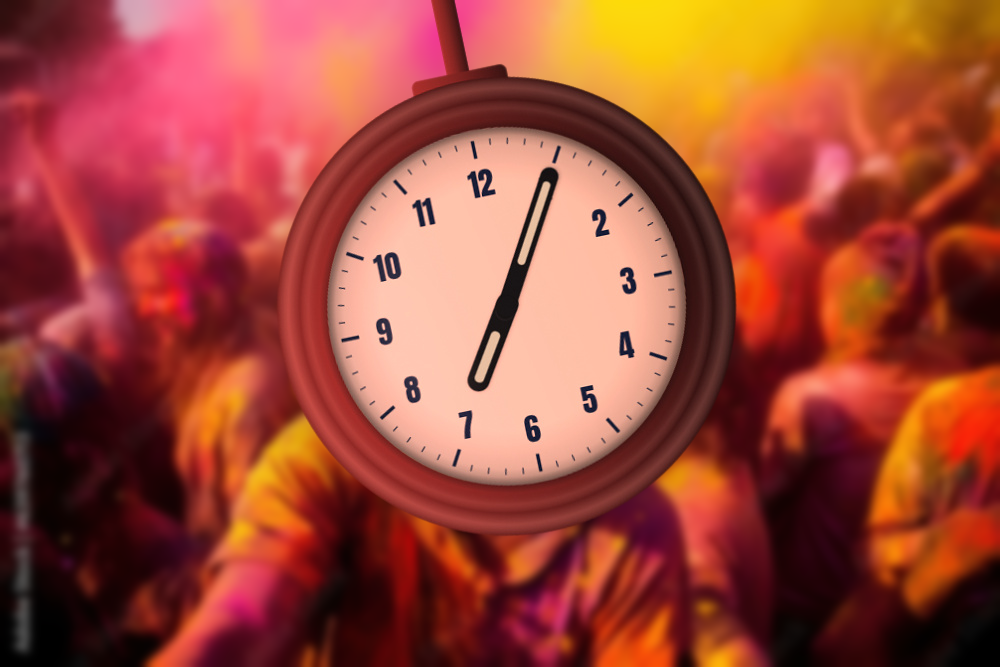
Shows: h=7 m=5
